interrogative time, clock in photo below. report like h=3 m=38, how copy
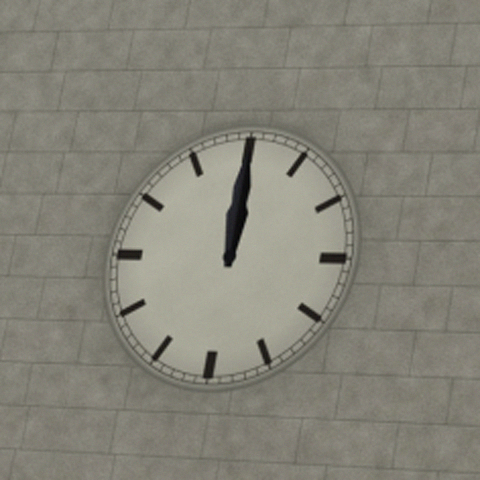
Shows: h=12 m=0
